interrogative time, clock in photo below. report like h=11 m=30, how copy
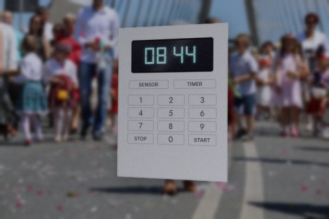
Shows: h=8 m=44
